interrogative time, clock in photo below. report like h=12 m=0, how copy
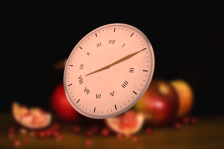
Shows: h=8 m=10
